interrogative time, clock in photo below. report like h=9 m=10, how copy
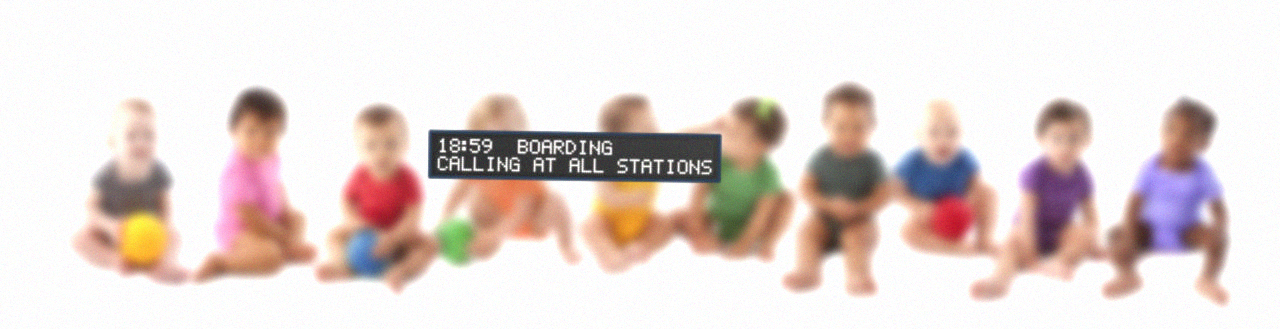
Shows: h=18 m=59
